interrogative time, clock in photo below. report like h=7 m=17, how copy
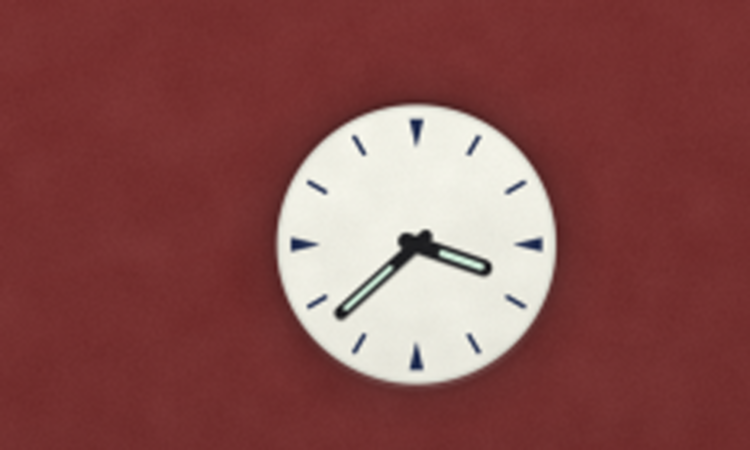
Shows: h=3 m=38
